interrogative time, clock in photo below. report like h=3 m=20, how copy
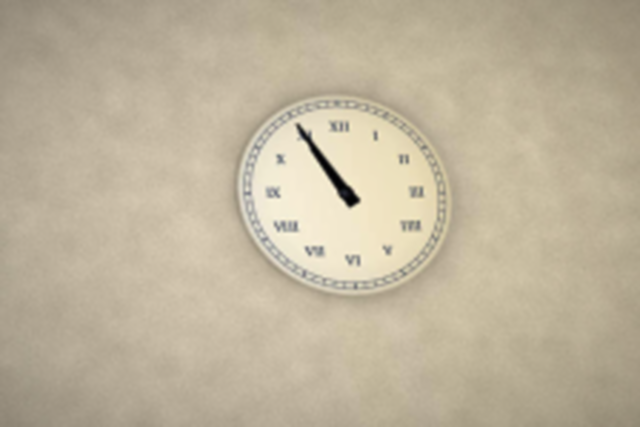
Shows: h=10 m=55
